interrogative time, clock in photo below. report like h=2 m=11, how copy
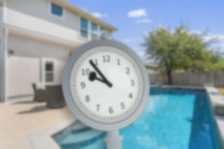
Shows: h=9 m=54
